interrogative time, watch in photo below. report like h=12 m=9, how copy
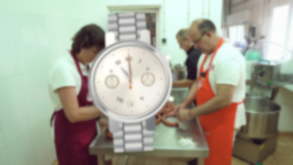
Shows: h=11 m=0
